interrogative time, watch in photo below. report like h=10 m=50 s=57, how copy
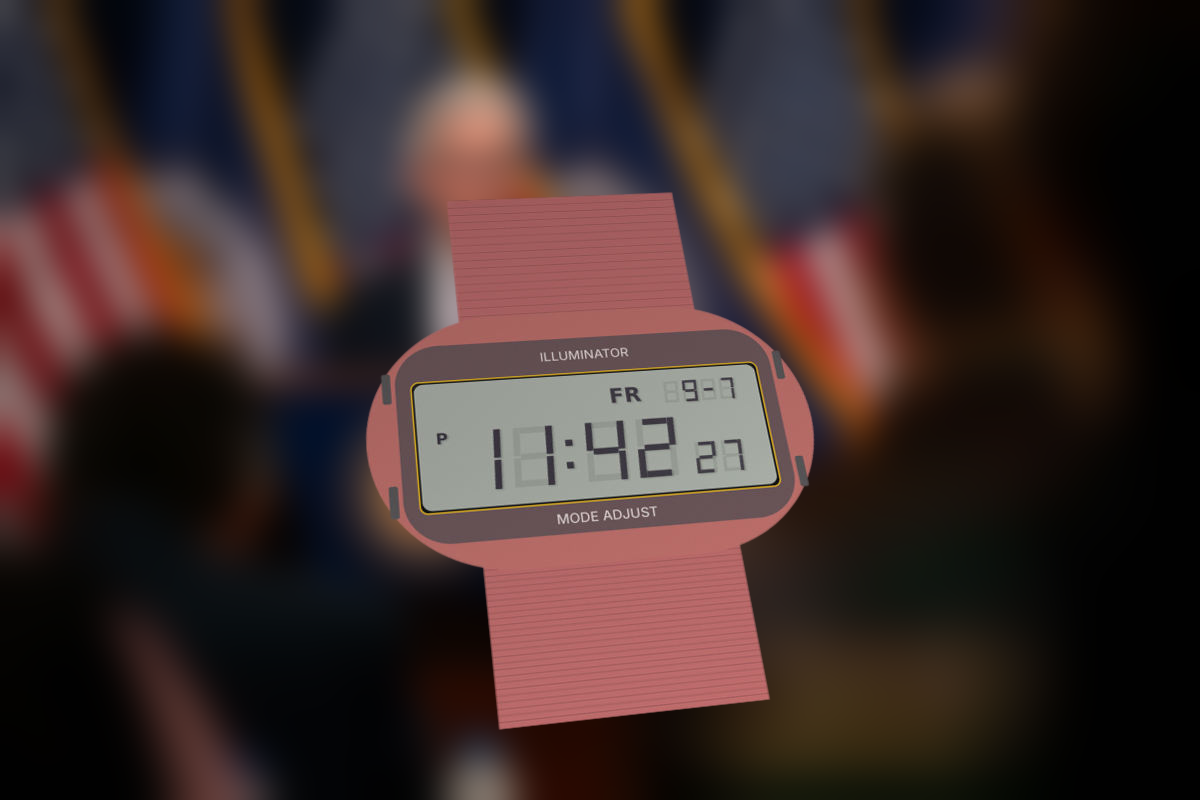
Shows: h=11 m=42 s=27
